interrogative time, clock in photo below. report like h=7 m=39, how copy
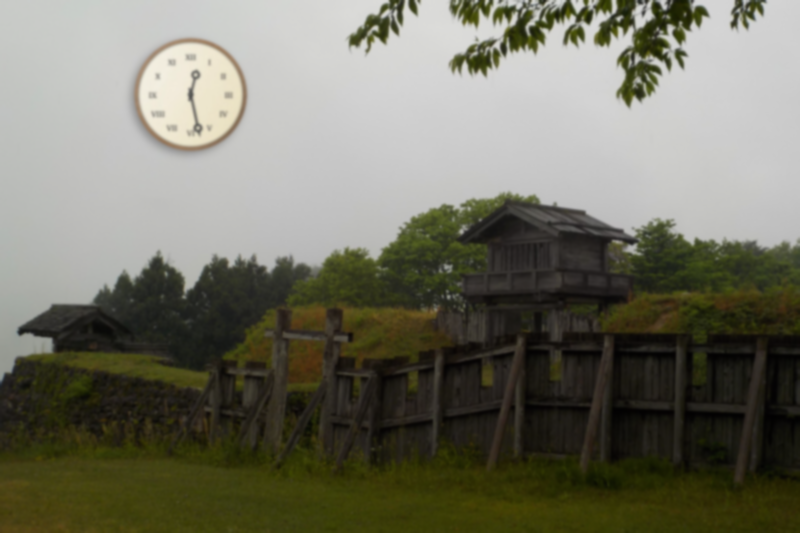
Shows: h=12 m=28
